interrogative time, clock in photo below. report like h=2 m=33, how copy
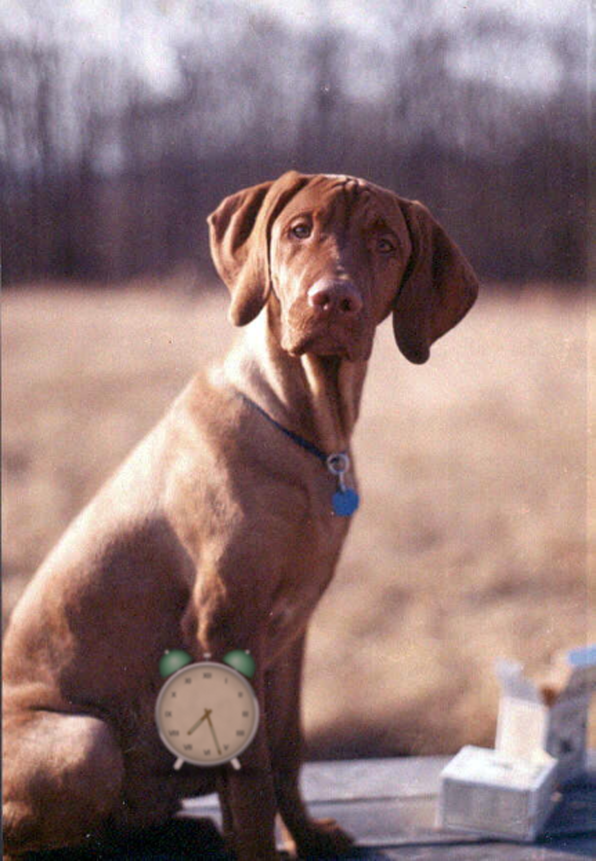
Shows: h=7 m=27
